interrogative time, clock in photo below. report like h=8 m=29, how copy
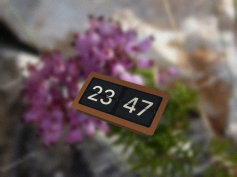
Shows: h=23 m=47
